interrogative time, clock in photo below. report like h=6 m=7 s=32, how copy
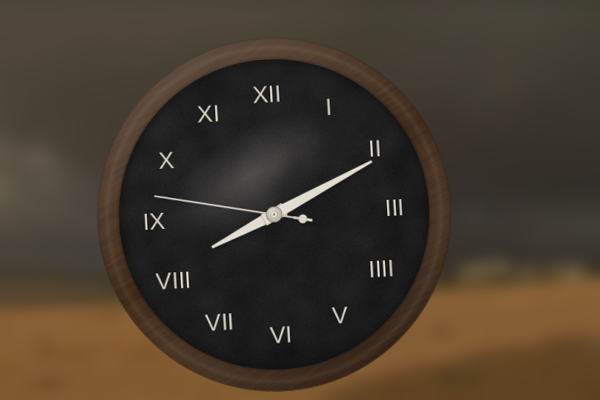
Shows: h=8 m=10 s=47
